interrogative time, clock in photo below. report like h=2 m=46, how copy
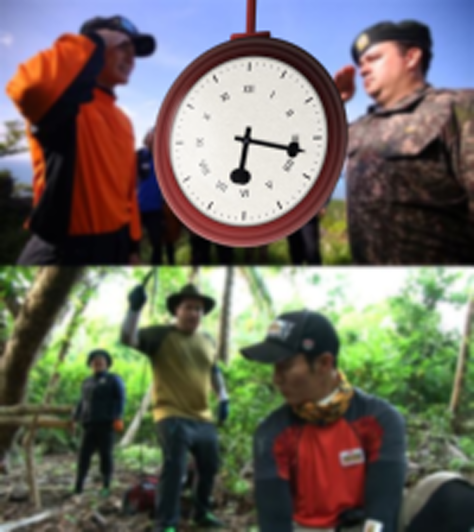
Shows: h=6 m=17
